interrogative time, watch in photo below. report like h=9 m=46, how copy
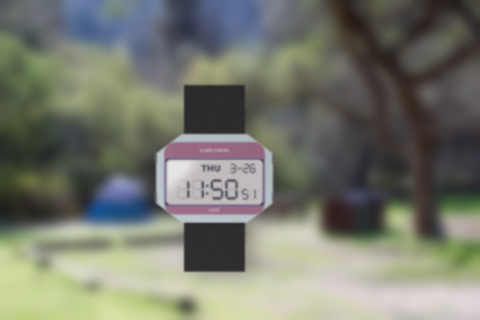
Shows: h=11 m=50
